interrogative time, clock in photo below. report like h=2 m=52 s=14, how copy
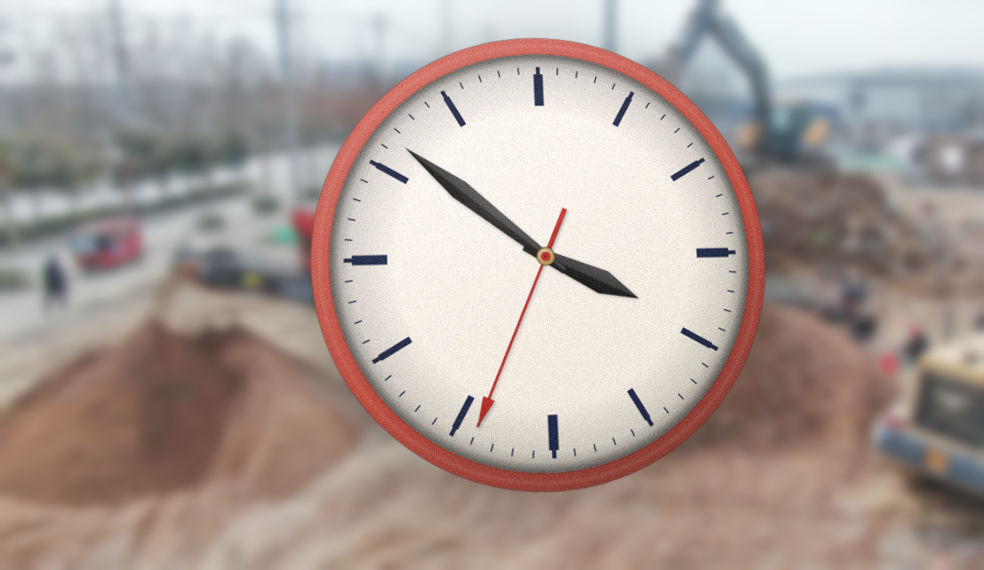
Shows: h=3 m=51 s=34
